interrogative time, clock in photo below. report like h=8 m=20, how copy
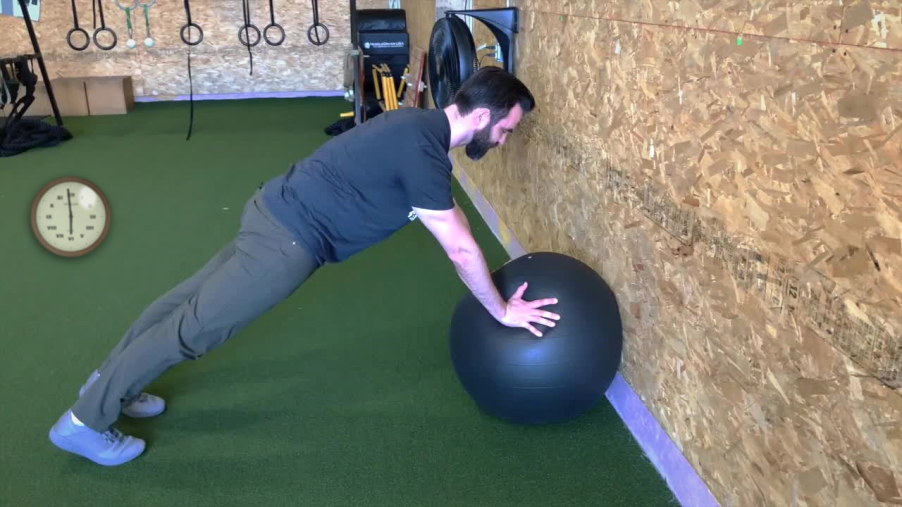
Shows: h=5 m=59
